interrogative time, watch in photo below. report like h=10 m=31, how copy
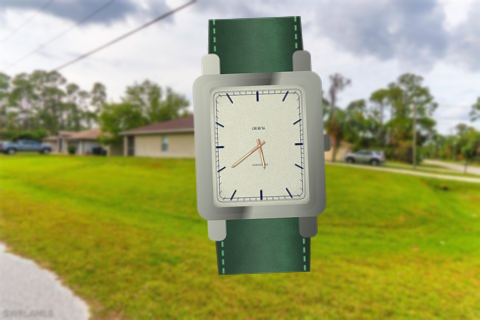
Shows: h=5 m=39
